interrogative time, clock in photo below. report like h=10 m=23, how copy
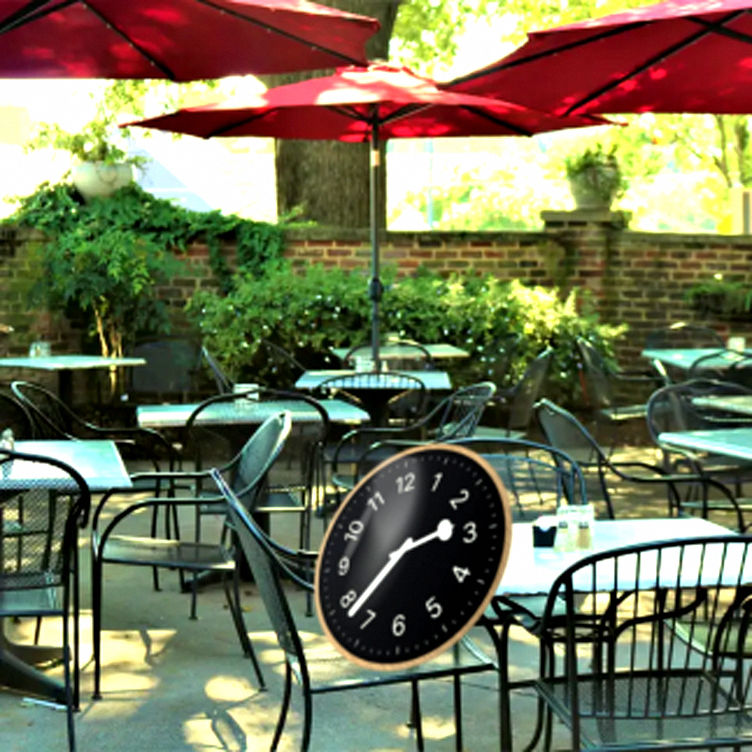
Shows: h=2 m=38
